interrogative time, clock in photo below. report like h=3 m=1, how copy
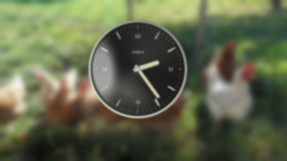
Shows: h=2 m=24
